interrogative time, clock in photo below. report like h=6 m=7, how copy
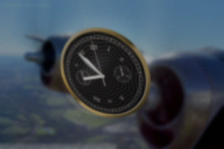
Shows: h=8 m=54
